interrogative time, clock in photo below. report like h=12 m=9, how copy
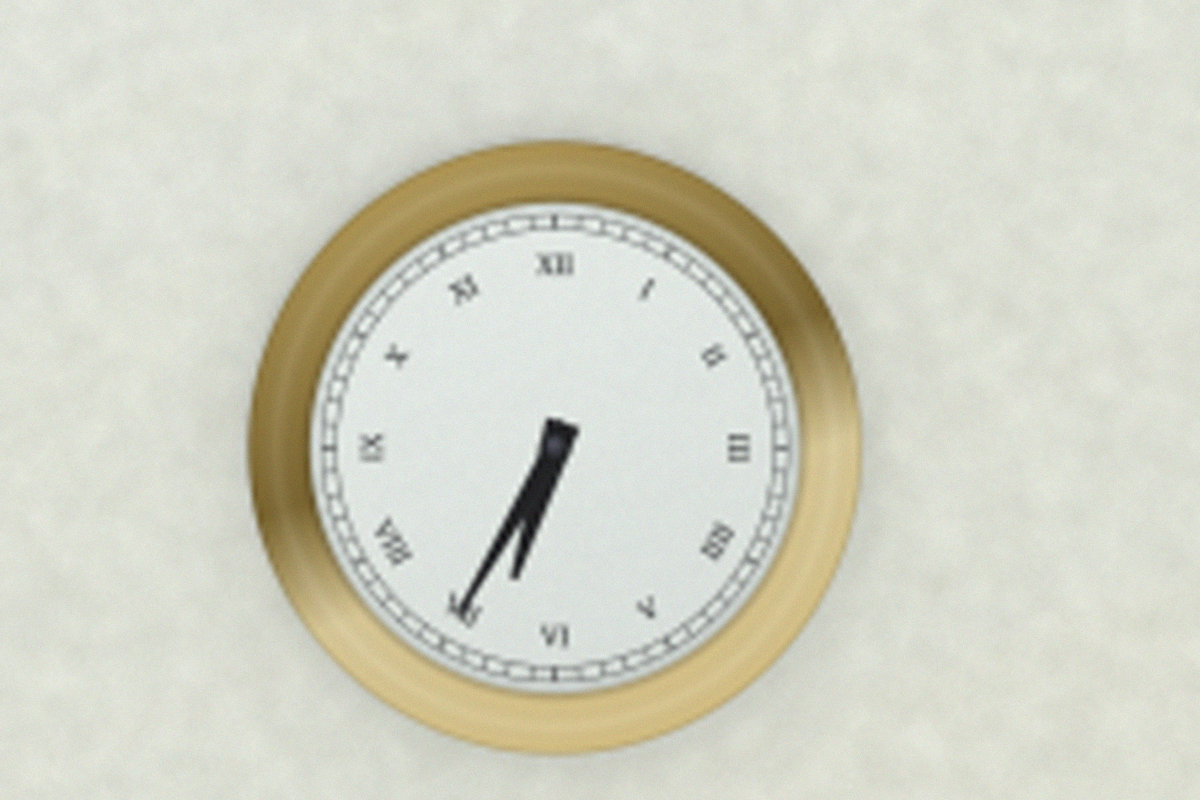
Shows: h=6 m=35
